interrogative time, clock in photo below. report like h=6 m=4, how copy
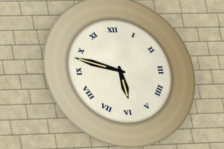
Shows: h=5 m=48
